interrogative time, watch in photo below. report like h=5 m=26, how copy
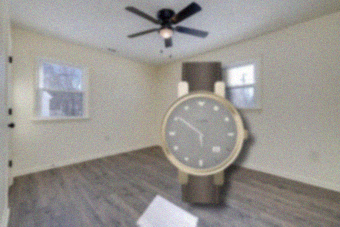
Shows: h=5 m=51
